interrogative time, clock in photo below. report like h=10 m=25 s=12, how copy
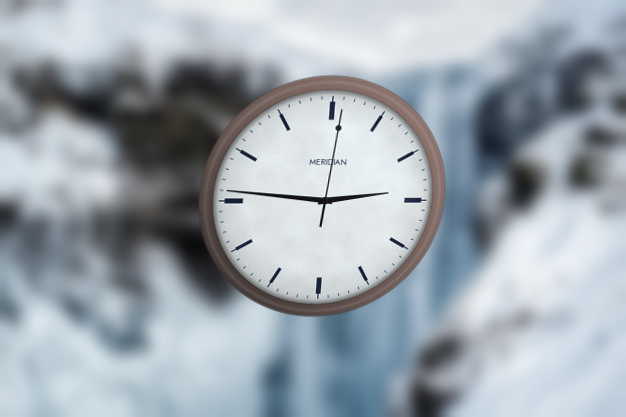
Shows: h=2 m=46 s=1
